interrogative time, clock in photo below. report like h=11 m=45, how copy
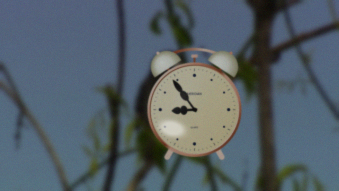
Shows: h=8 m=54
